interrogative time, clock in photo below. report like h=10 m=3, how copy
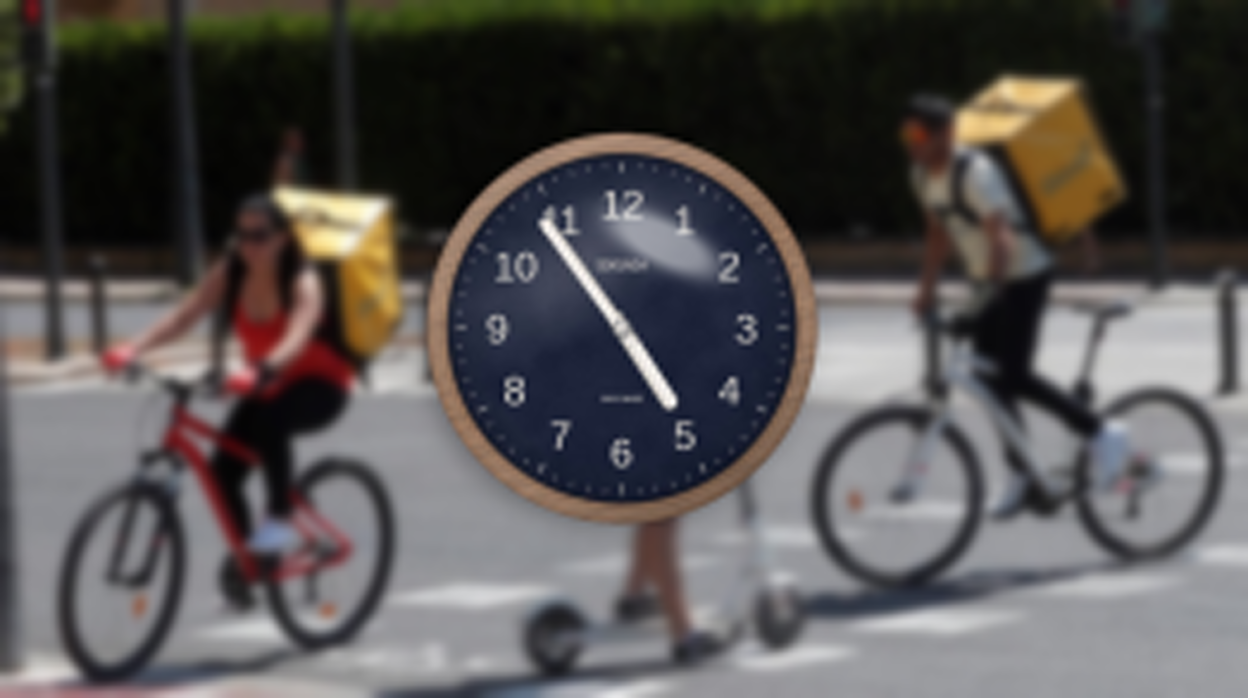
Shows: h=4 m=54
